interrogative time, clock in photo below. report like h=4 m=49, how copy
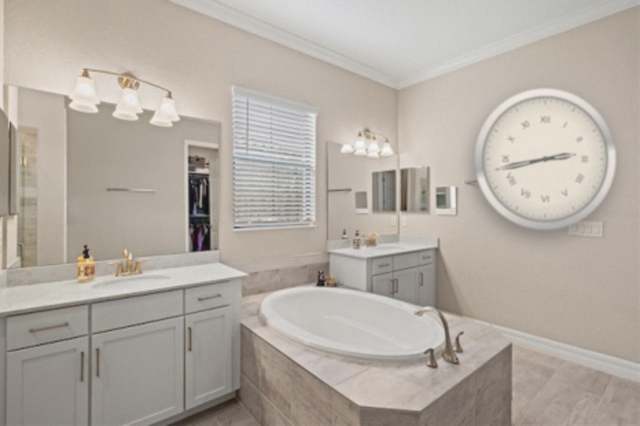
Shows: h=2 m=43
